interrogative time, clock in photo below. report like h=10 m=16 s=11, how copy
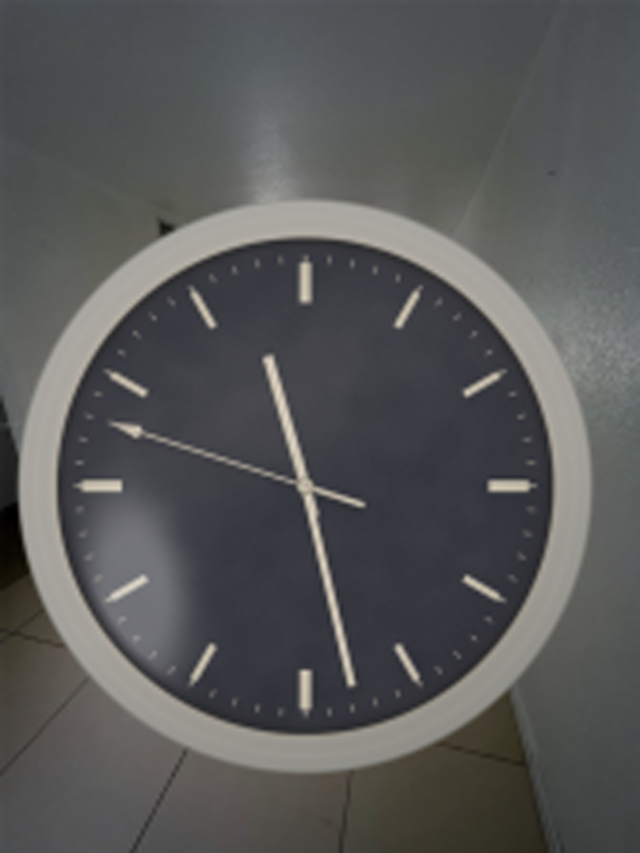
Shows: h=11 m=27 s=48
